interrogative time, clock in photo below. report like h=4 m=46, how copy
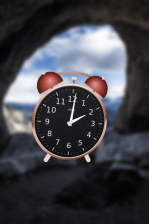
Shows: h=2 m=1
